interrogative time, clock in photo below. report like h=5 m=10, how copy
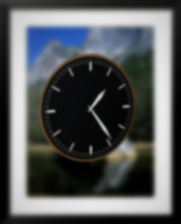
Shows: h=1 m=24
